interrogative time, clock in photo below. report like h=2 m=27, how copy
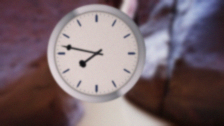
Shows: h=7 m=47
